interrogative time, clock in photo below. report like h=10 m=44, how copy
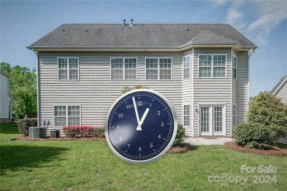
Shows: h=12 m=58
